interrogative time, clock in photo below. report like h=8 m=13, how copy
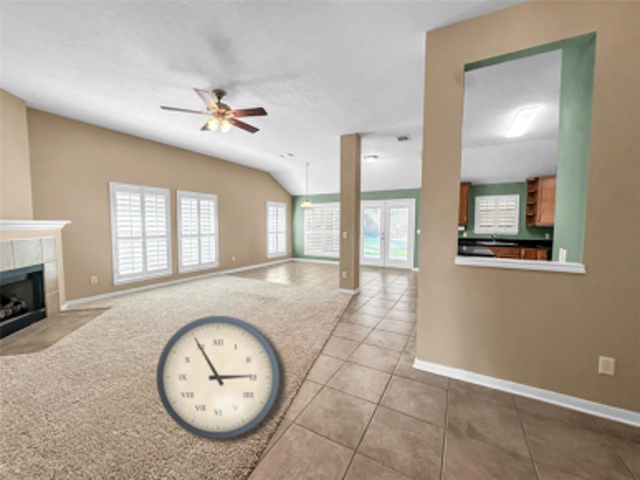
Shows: h=2 m=55
